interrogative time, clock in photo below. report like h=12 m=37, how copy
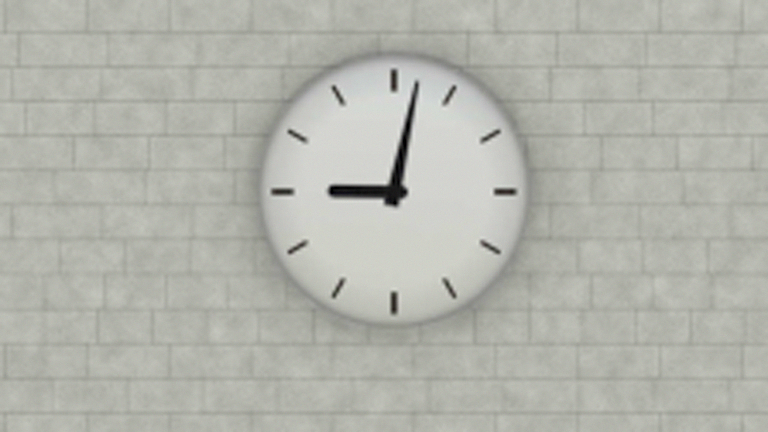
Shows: h=9 m=2
